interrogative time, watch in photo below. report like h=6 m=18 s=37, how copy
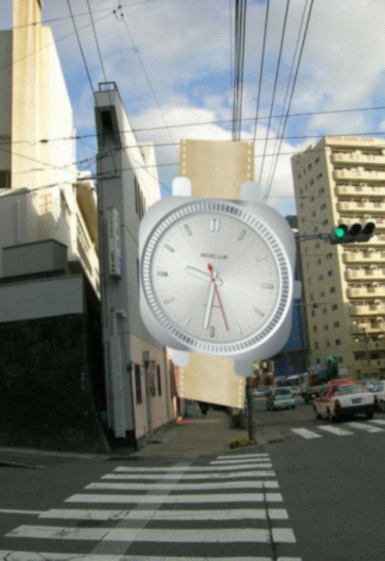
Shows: h=9 m=31 s=27
